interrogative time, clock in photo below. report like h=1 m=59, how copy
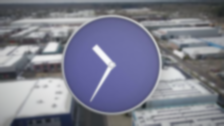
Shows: h=10 m=35
